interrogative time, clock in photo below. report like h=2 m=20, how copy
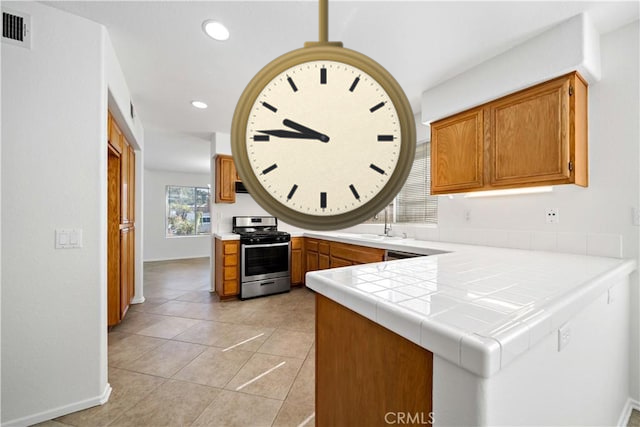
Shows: h=9 m=46
